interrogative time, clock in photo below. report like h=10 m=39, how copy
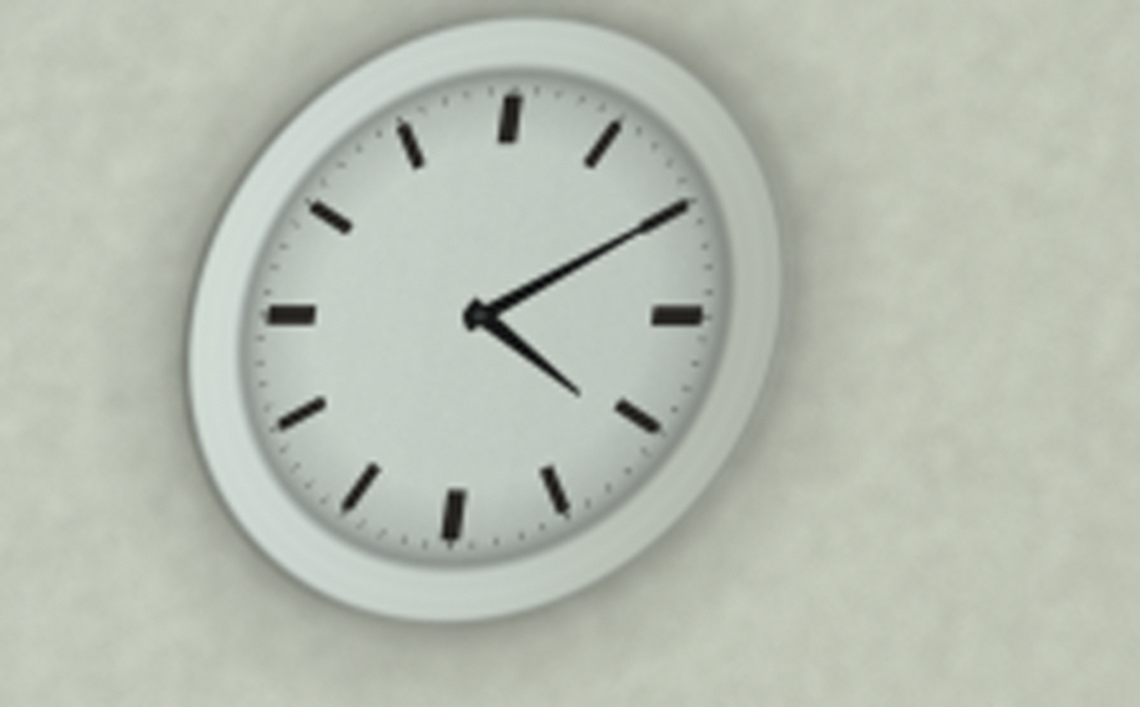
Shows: h=4 m=10
